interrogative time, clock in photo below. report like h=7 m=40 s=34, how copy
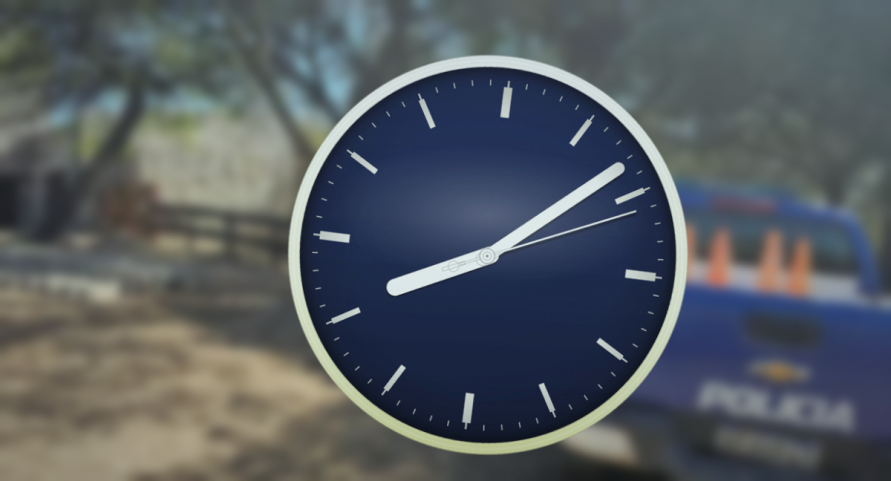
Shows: h=8 m=8 s=11
